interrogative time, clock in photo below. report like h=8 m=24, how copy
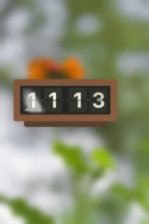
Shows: h=11 m=13
